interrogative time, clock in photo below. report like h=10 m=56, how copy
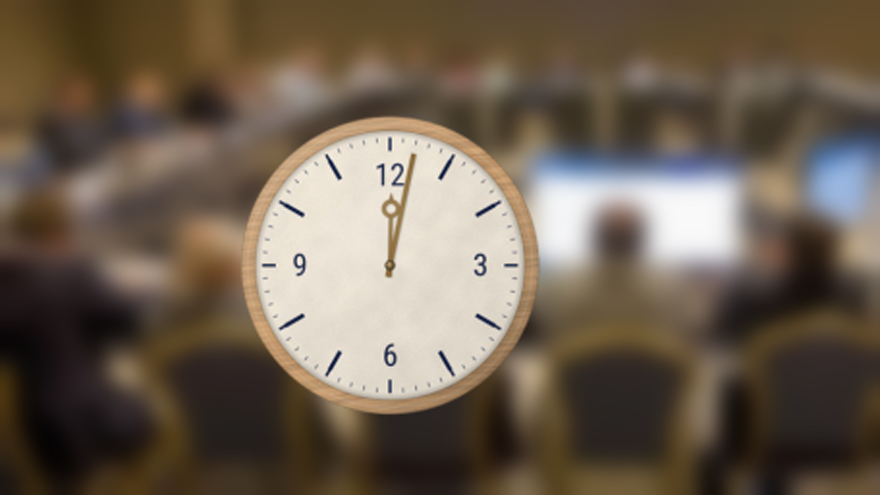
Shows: h=12 m=2
